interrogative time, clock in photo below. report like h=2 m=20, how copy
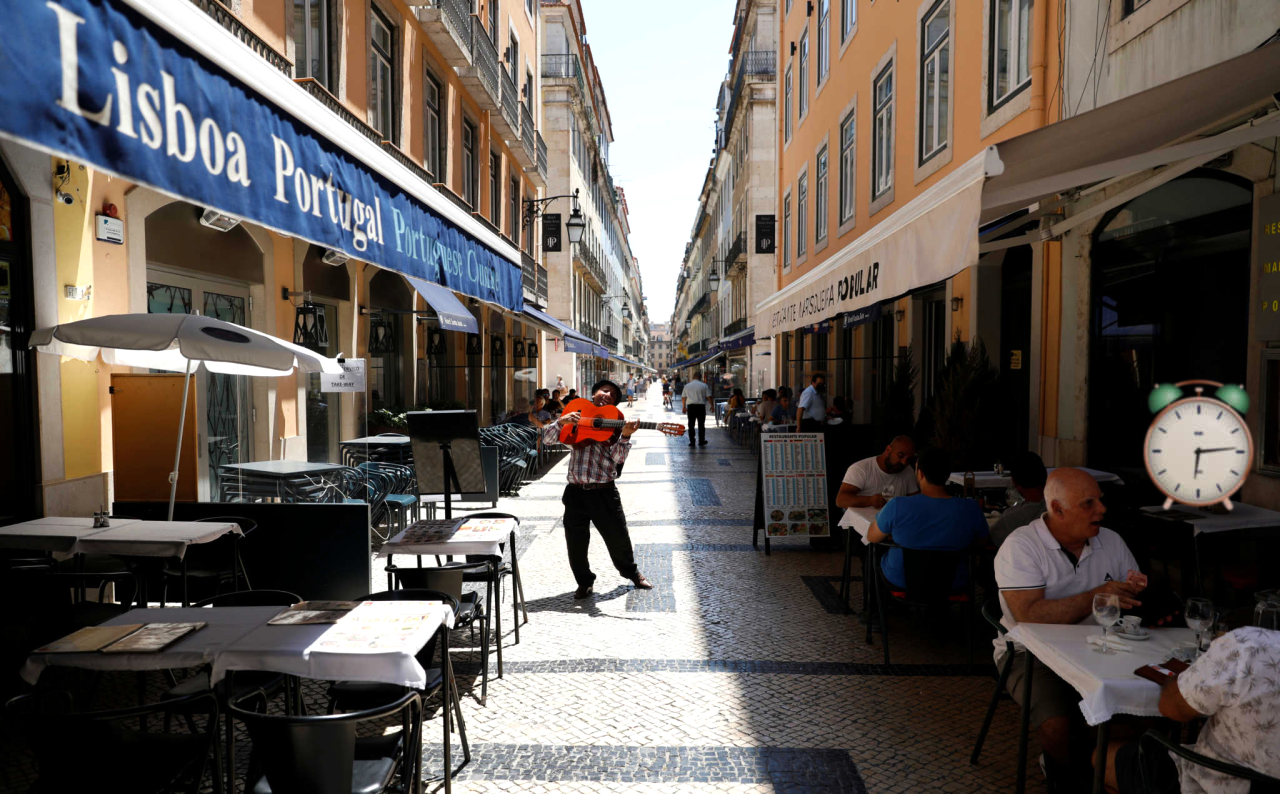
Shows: h=6 m=14
